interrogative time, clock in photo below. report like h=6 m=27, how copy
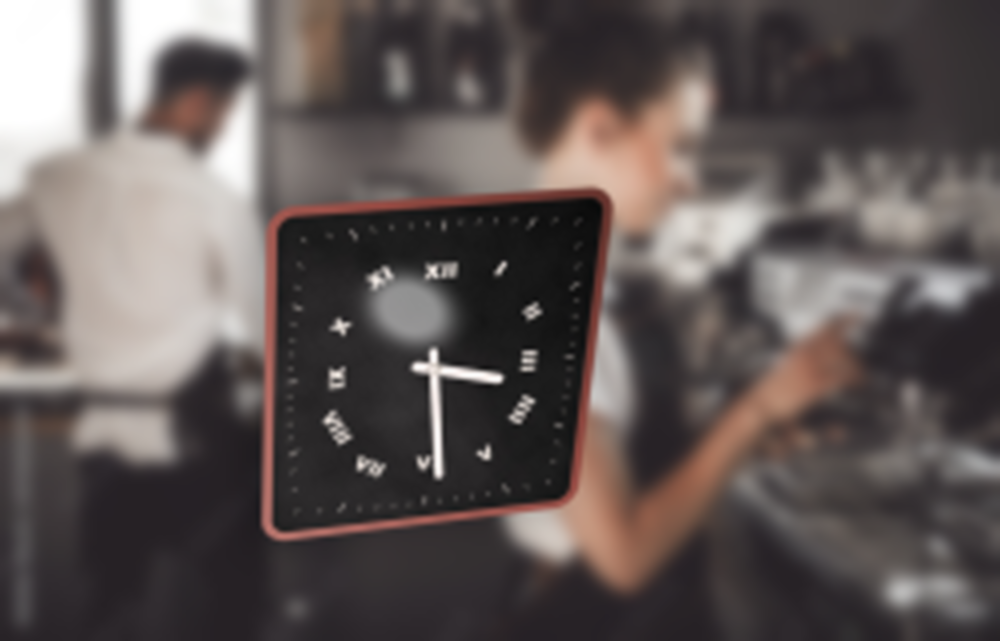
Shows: h=3 m=29
